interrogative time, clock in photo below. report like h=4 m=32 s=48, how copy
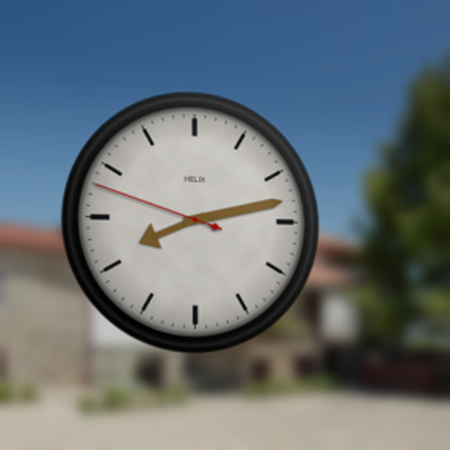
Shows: h=8 m=12 s=48
